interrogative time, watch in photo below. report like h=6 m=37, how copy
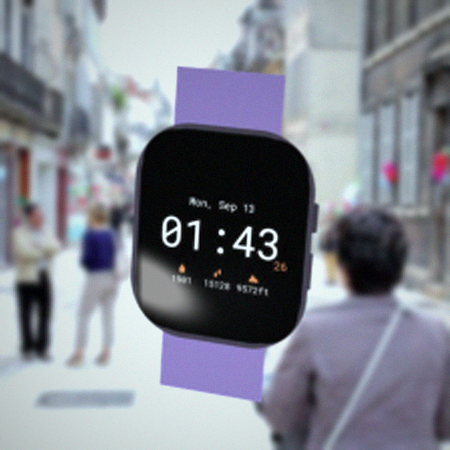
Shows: h=1 m=43
